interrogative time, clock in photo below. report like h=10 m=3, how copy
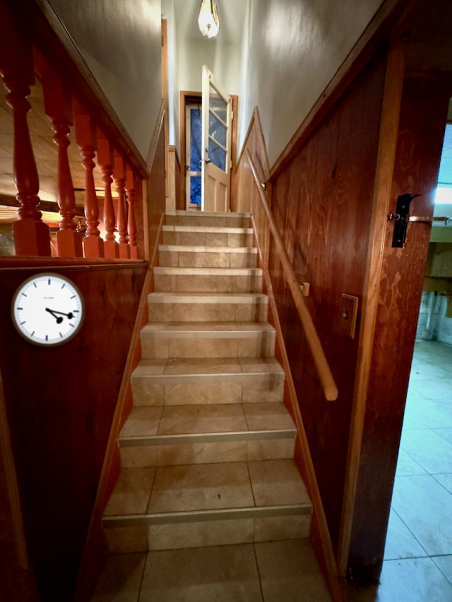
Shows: h=4 m=17
